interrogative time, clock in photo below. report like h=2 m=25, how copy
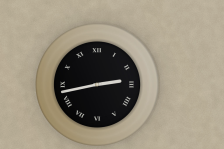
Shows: h=2 m=43
